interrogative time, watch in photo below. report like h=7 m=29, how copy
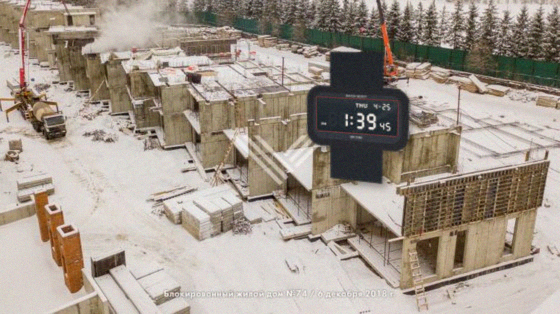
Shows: h=1 m=39
